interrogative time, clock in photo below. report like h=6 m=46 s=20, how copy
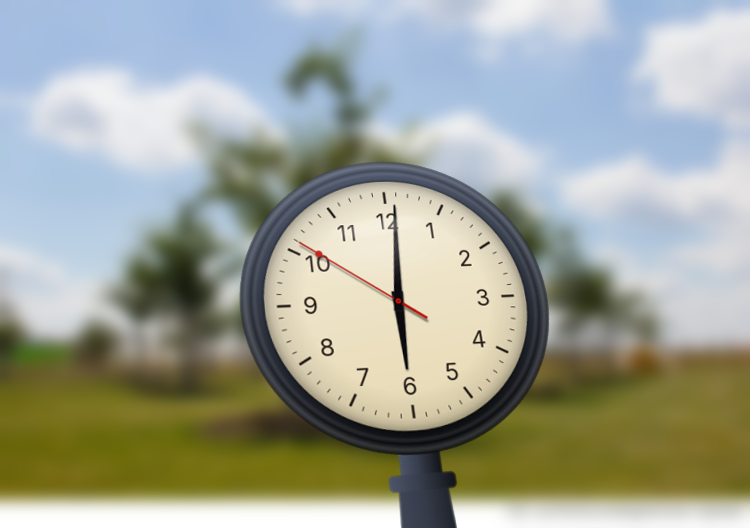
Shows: h=6 m=0 s=51
